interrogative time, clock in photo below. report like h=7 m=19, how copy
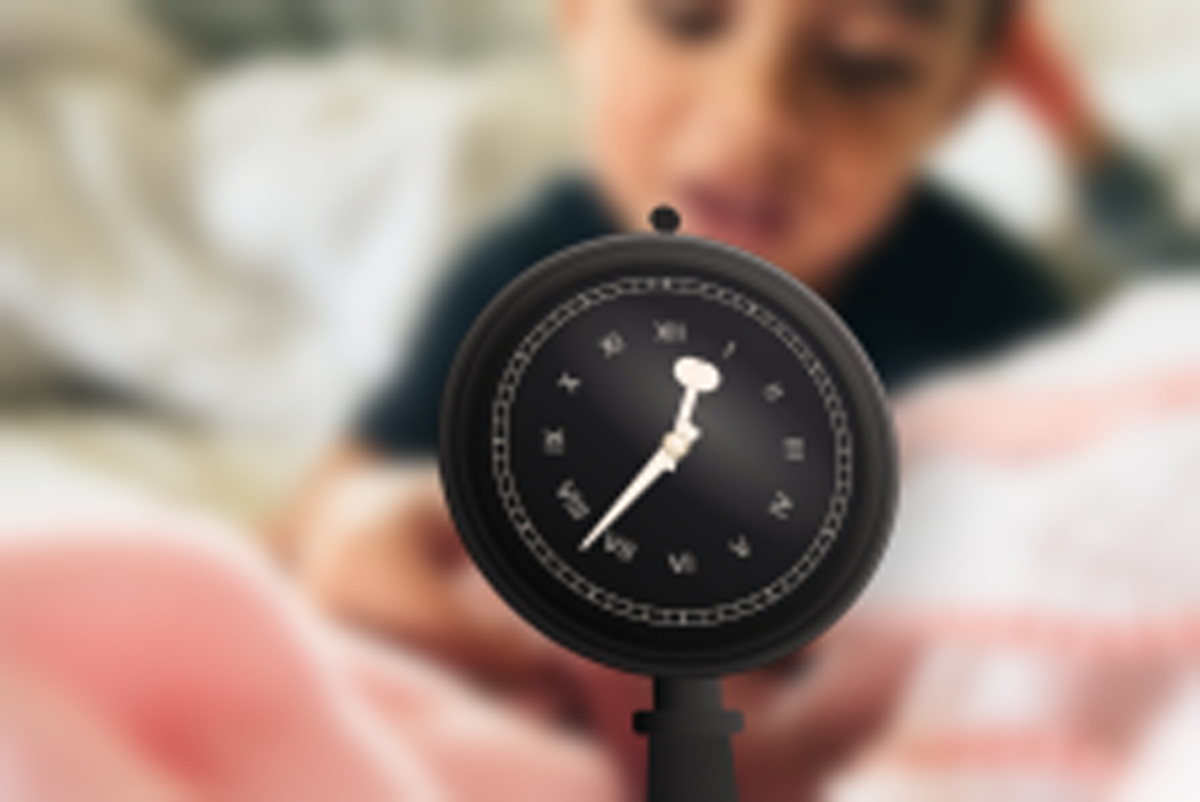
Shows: h=12 m=37
